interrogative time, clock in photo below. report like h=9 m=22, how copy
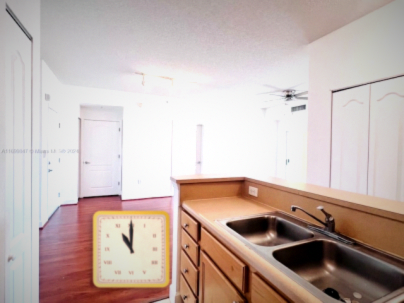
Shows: h=11 m=0
